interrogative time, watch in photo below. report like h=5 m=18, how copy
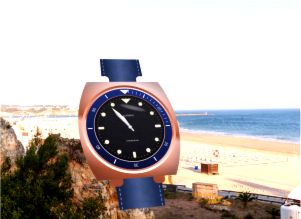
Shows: h=10 m=54
